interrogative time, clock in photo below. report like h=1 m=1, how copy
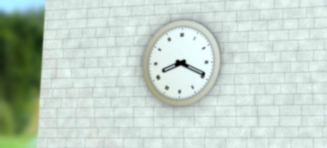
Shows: h=8 m=19
